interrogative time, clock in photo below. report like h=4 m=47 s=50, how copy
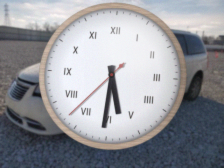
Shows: h=5 m=30 s=37
